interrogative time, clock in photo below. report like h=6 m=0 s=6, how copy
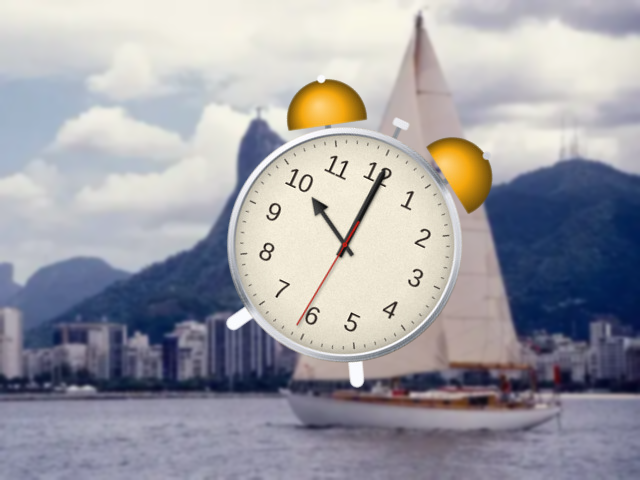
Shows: h=10 m=0 s=31
